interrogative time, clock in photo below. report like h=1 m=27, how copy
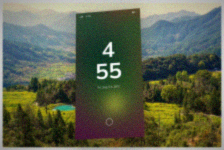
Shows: h=4 m=55
